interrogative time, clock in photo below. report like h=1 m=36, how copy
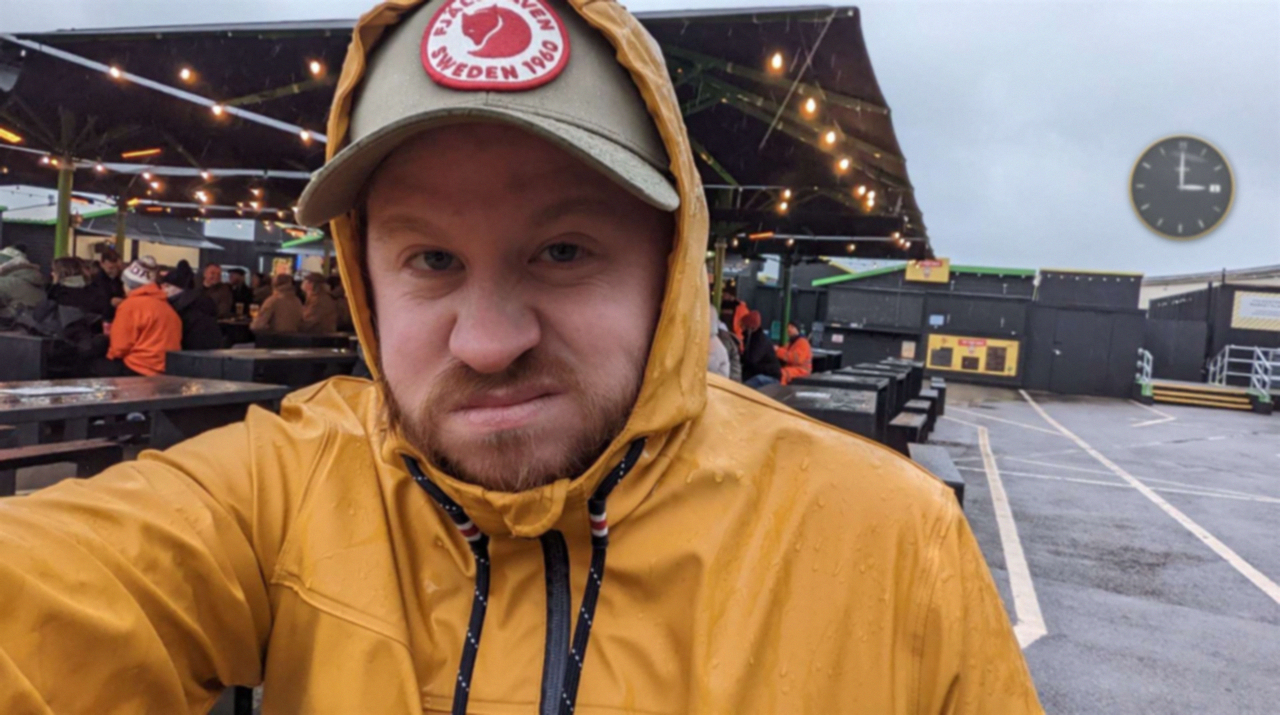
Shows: h=3 m=0
